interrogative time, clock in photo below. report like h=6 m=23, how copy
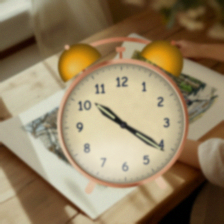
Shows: h=10 m=21
